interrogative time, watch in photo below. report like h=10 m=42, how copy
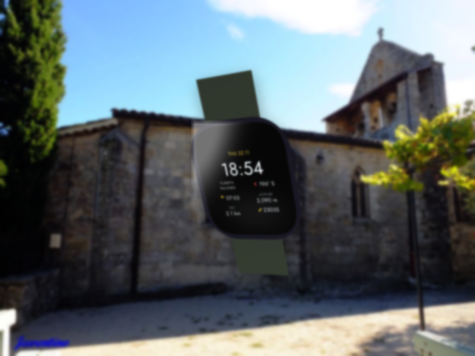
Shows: h=18 m=54
